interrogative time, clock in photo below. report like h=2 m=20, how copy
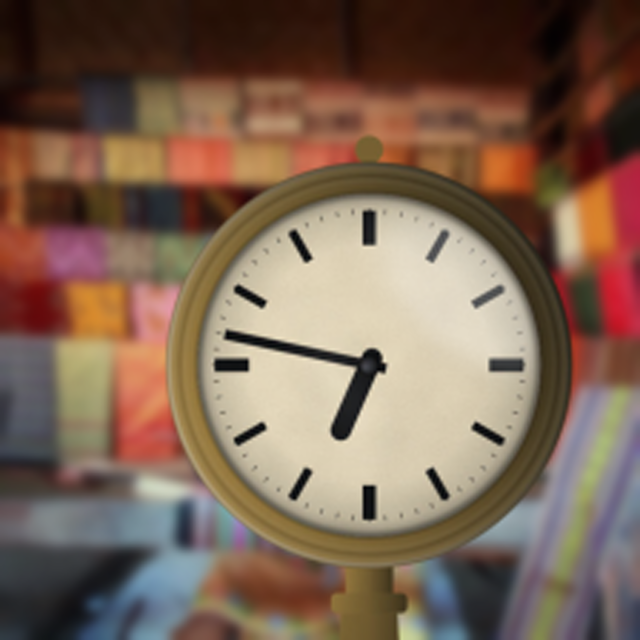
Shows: h=6 m=47
